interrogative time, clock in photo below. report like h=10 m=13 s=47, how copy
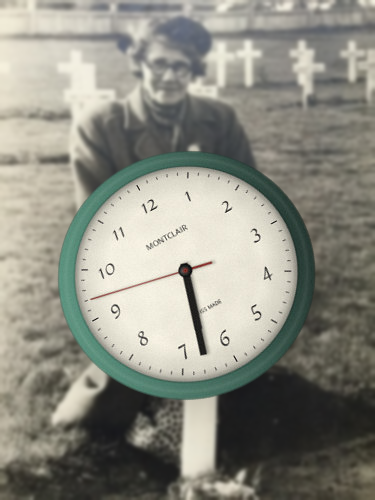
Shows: h=6 m=32 s=47
